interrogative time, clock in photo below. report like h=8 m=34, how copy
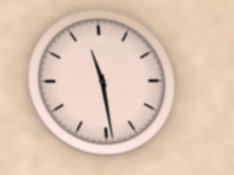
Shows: h=11 m=29
